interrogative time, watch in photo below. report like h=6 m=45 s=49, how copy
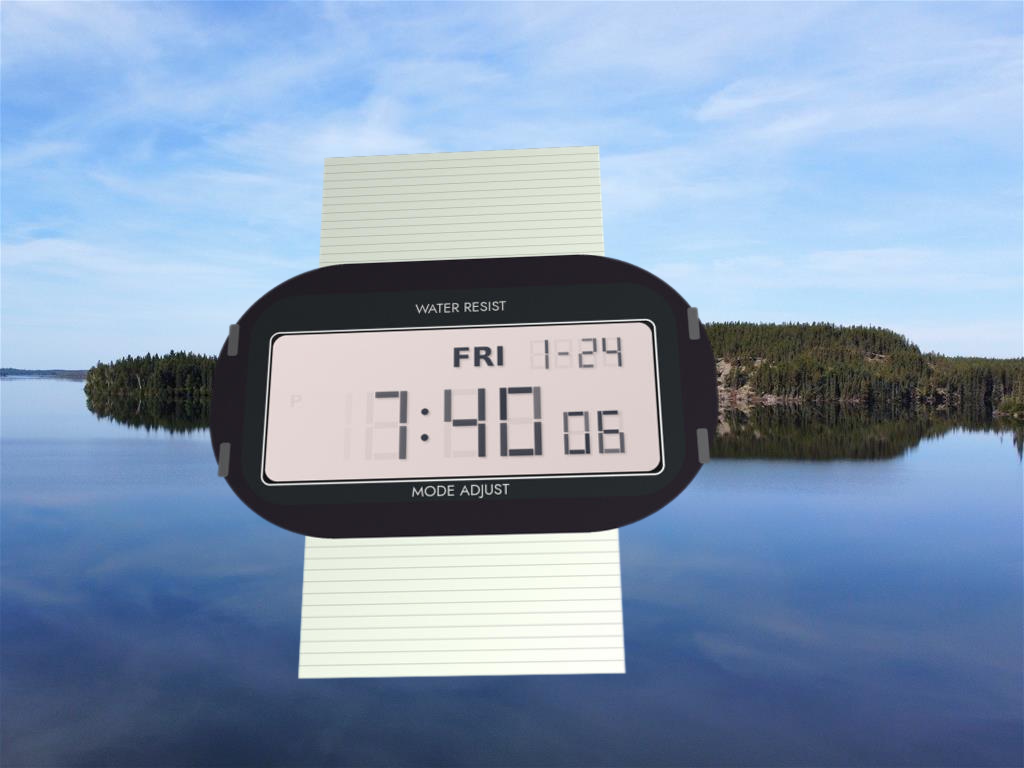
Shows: h=7 m=40 s=6
